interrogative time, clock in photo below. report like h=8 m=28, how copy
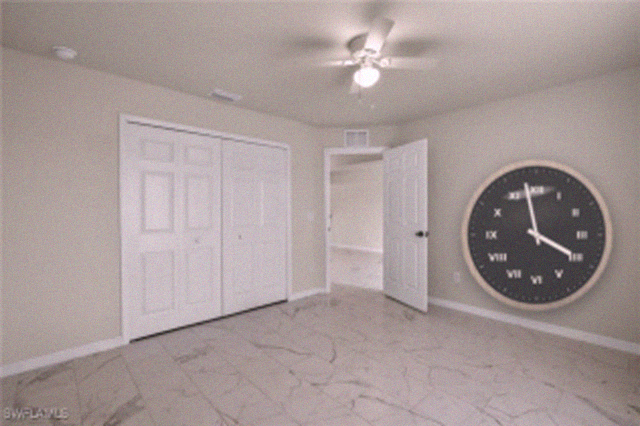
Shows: h=3 m=58
